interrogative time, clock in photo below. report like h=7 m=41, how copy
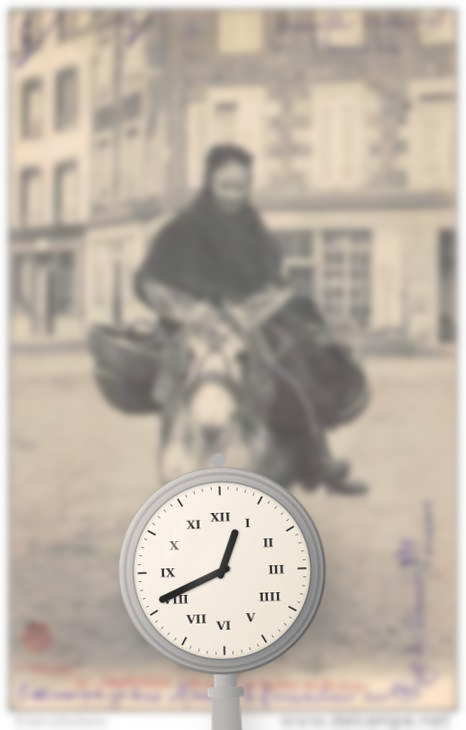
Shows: h=12 m=41
